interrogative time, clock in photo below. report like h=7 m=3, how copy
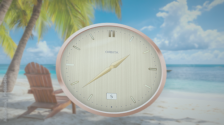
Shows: h=1 m=38
